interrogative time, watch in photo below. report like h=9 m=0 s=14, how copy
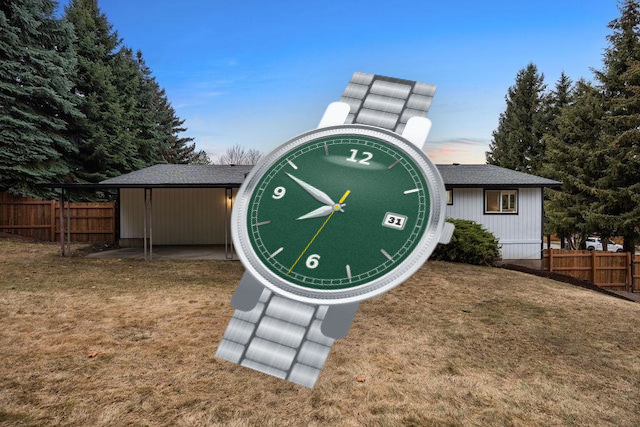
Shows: h=7 m=48 s=32
